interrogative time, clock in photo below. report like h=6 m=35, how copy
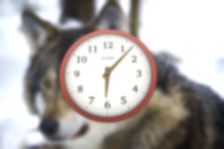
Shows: h=6 m=7
